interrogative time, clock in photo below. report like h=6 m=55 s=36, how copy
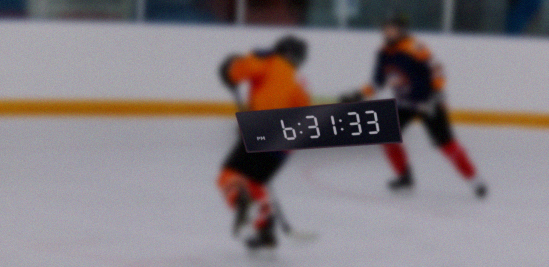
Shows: h=6 m=31 s=33
